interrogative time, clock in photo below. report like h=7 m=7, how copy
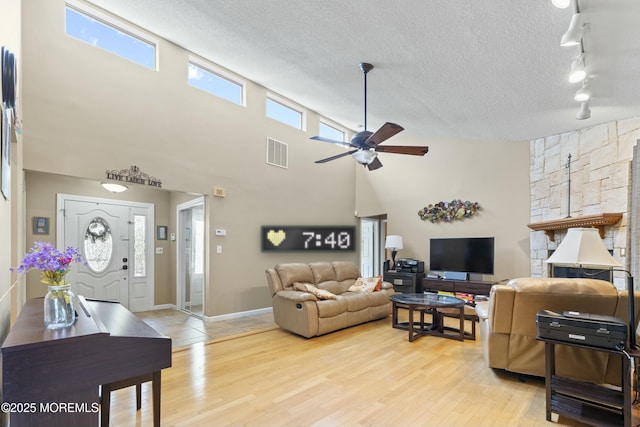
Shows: h=7 m=40
